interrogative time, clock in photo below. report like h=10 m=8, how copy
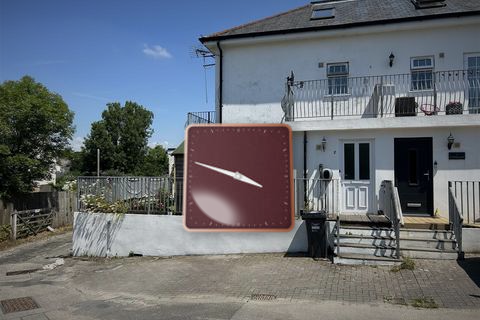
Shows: h=3 m=48
